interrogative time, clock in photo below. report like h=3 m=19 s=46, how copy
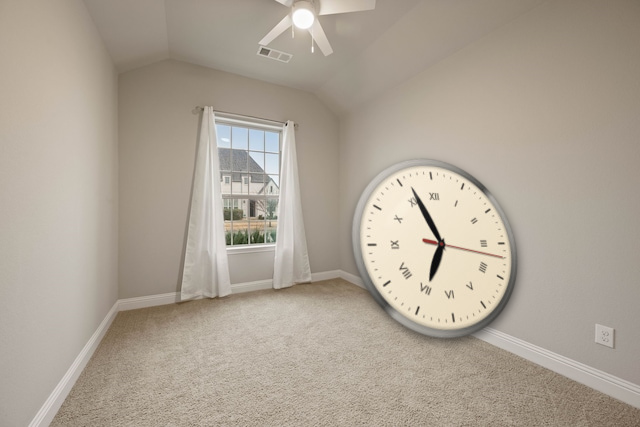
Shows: h=6 m=56 s=17
